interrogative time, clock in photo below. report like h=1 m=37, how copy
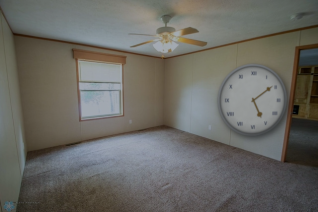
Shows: h=5 m=9
